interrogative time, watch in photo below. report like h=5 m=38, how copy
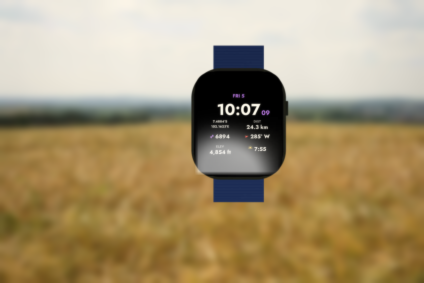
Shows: h=10 m=7
